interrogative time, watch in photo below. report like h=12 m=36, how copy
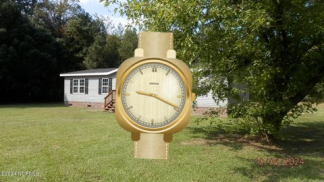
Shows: h=9 m=19
